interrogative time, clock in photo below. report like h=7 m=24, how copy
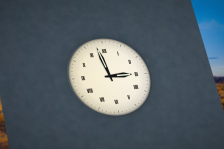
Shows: h=2 m=58
